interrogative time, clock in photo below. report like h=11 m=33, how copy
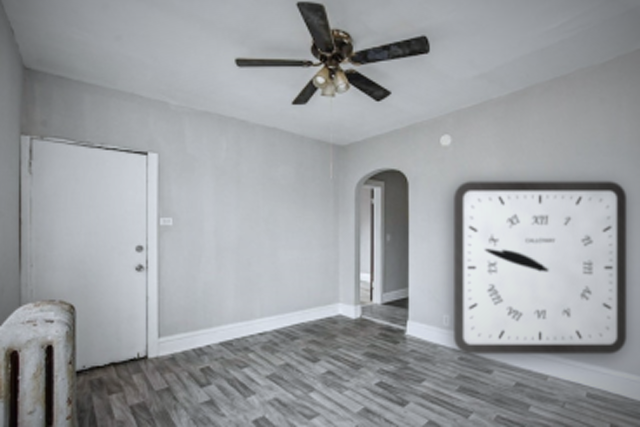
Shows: h=9 m=48
